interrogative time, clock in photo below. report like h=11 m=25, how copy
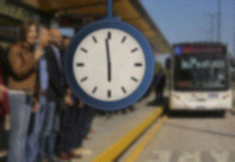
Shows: h=5 m=59
